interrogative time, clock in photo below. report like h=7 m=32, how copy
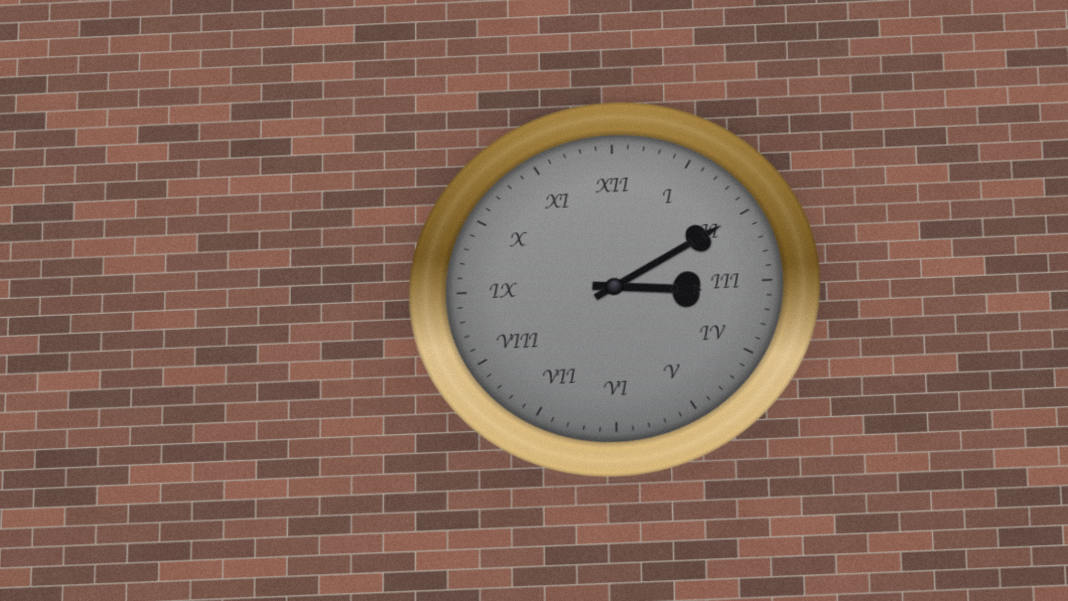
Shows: h=3 m=10
